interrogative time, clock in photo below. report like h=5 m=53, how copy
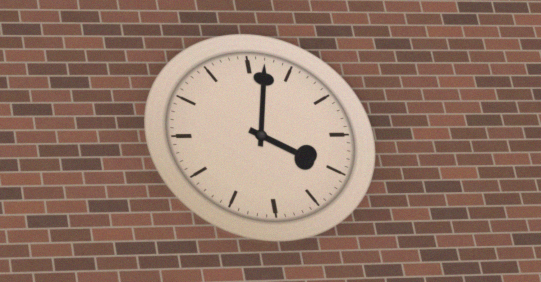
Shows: h=4 m=2
